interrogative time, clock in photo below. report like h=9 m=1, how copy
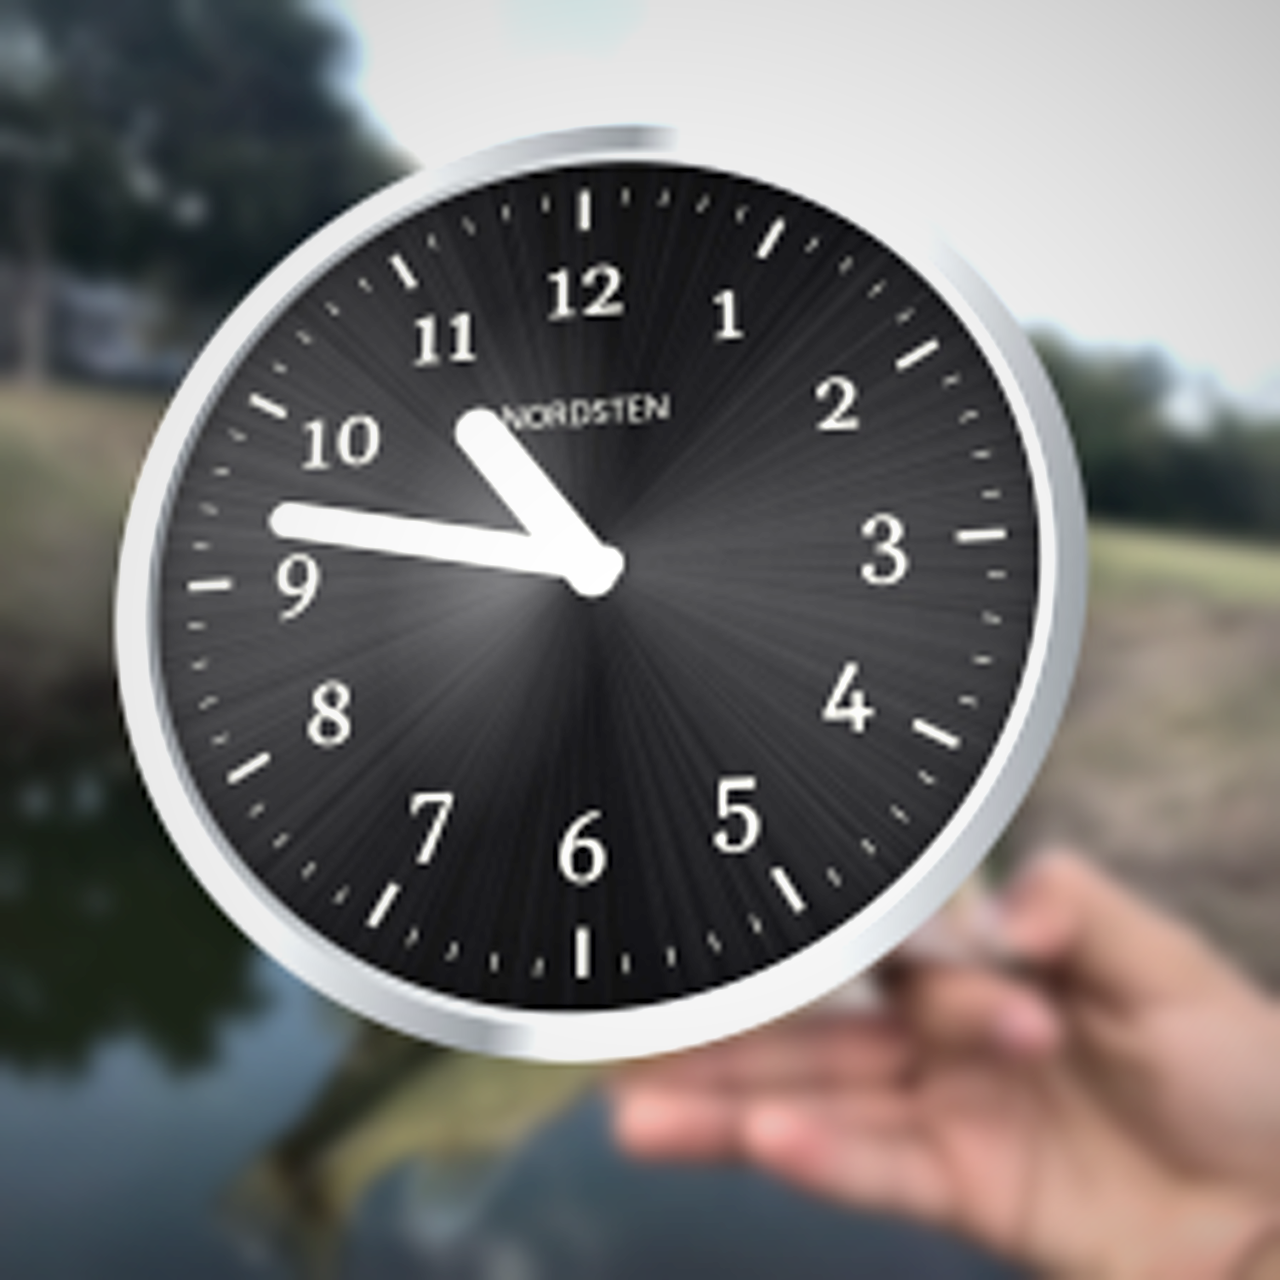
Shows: h=10 m=47
